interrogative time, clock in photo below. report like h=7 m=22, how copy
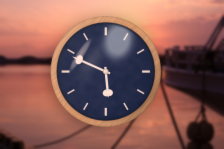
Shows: h=5 m=49
